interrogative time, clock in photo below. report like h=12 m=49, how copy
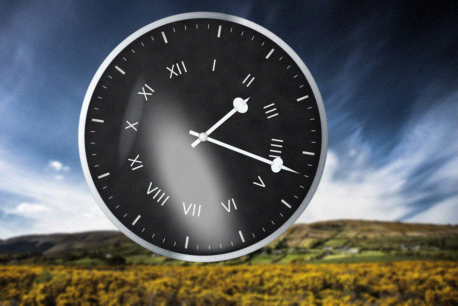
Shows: h=2 m=22
